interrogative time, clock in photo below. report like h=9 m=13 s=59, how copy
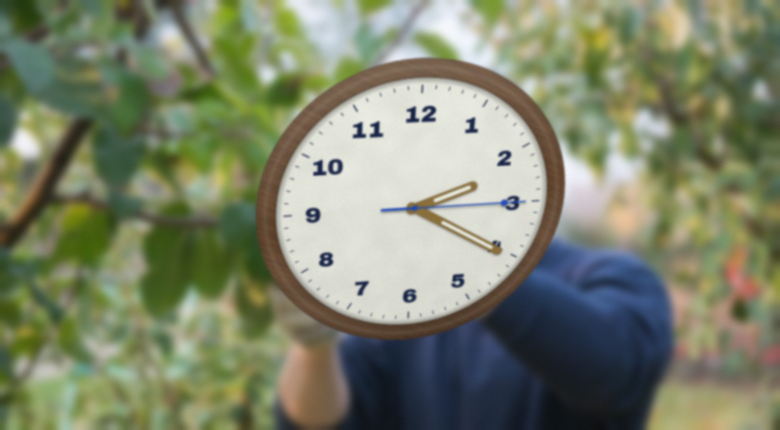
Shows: h=2 m=20 s=15
